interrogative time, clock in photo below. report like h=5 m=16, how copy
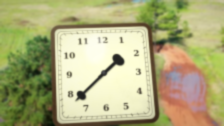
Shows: h=1 m=38
